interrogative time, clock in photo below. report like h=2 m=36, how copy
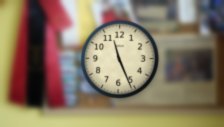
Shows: h=11 m=26
